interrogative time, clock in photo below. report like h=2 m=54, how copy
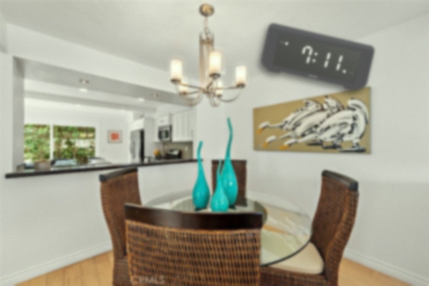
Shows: h=7 m=11
